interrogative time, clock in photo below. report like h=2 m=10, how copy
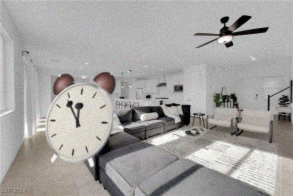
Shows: h=11 m=54
